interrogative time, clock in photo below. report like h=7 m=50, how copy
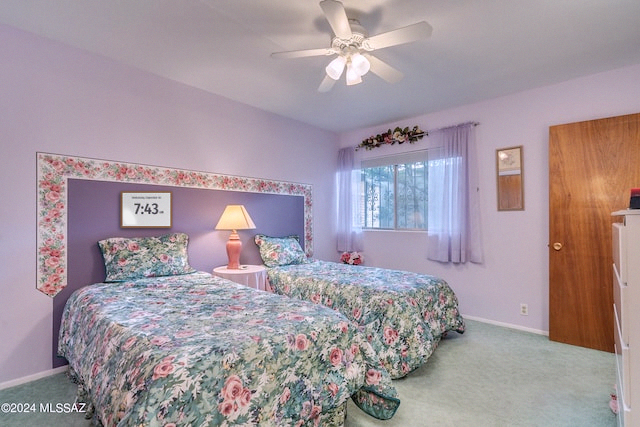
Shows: h=7 m=43
